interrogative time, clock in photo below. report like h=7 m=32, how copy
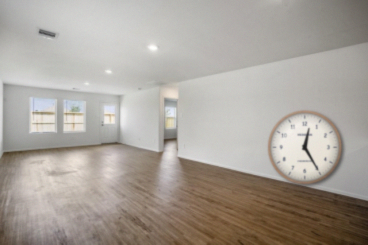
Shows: h=12 m=25
